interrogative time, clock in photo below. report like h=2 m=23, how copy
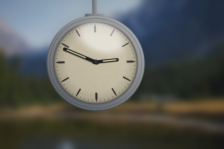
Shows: h=2 m=49
